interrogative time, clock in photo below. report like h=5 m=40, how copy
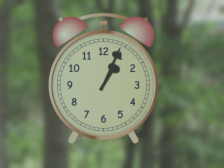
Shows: h=1 m=4
